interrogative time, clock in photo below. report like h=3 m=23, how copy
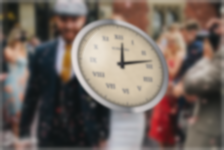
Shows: h=12 m=13
